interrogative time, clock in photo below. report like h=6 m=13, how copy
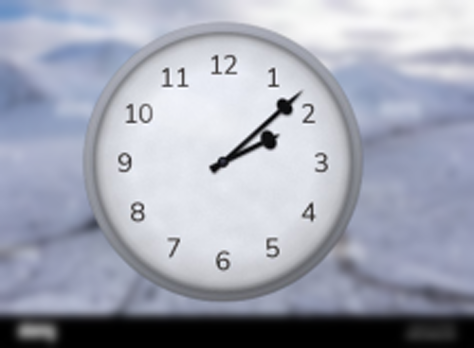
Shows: h=2 m=8
